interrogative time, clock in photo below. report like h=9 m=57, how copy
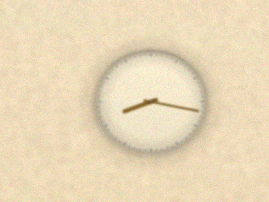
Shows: h=8 m=17
